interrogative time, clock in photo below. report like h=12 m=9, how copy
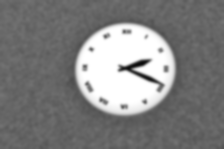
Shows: h=2 m=19
